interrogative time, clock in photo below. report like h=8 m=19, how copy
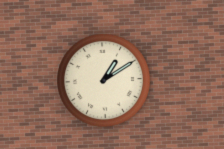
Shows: h=1 m=10
